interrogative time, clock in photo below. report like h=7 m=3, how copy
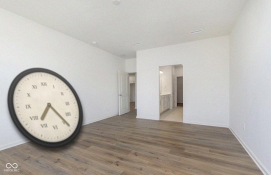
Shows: h=7 m=24
